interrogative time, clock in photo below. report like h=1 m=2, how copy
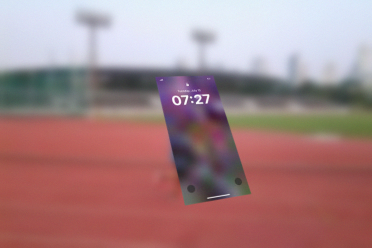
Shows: h=7 m=27
